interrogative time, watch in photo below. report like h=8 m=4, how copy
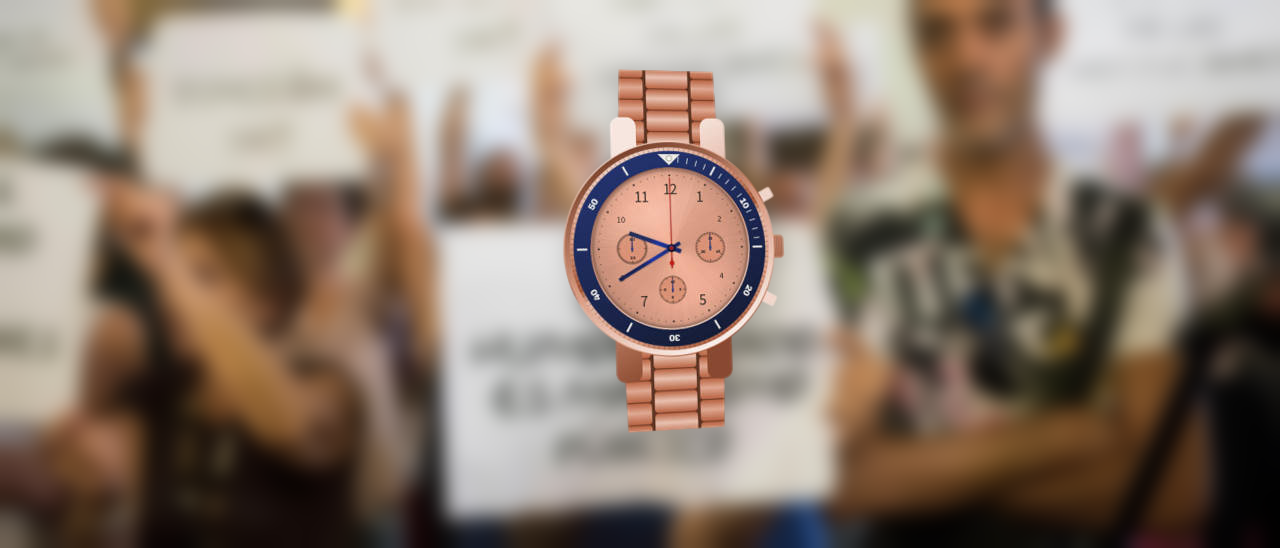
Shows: h=9 m=40
